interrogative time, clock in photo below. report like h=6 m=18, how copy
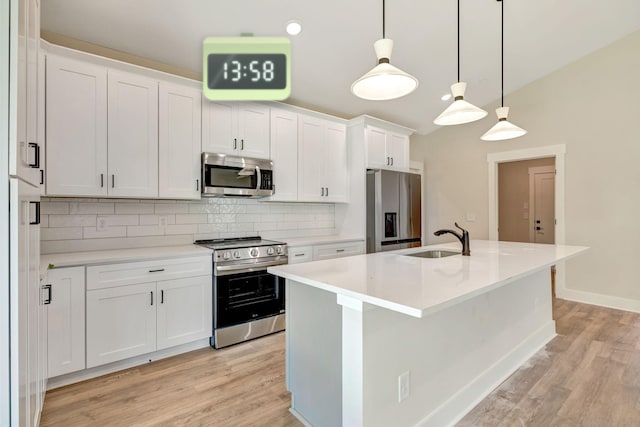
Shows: h=13 m=58
